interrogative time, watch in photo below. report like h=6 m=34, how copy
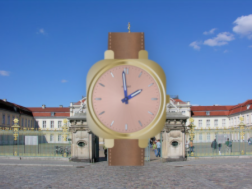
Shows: h=1 m=59
